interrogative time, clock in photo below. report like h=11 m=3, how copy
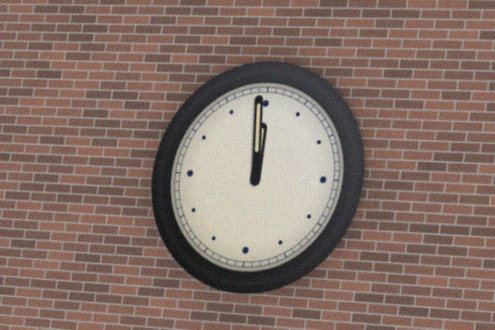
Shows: h=11 m=59
